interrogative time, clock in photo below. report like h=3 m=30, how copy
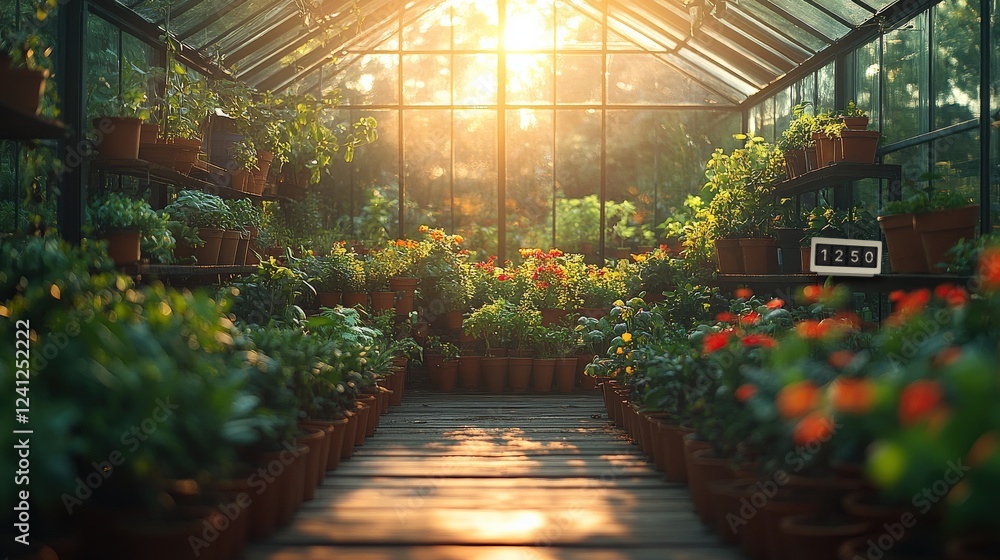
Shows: h=12 m=50
